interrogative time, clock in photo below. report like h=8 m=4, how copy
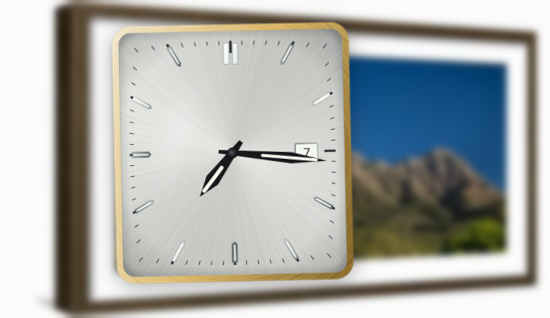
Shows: h=7 m=16
